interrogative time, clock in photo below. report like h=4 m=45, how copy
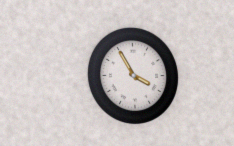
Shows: h=3 m=55
